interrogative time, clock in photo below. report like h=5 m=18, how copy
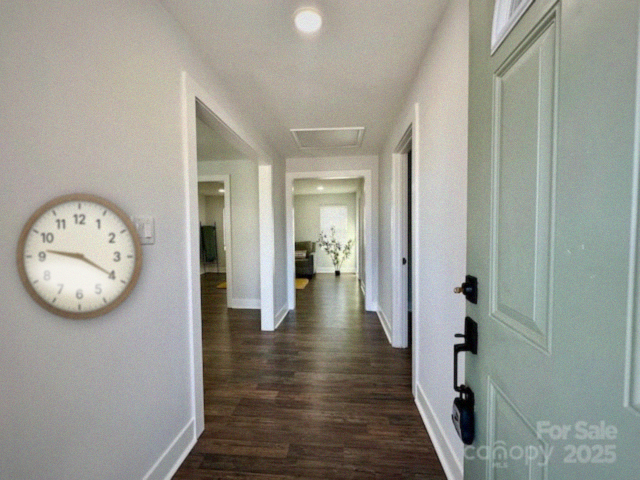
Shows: h=9 m=20
